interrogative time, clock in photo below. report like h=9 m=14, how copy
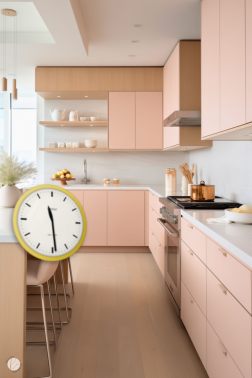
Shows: h=11 m=29
